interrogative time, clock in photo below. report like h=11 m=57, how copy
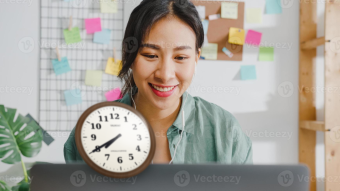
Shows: h=7 m=40
